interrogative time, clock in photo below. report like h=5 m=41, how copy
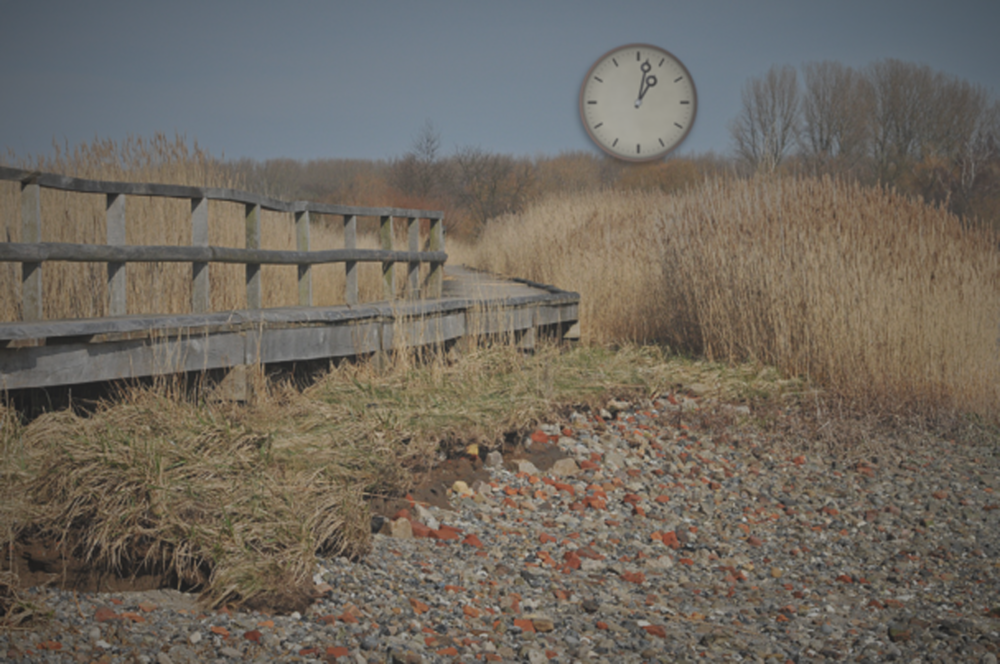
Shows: h=1 m=2
